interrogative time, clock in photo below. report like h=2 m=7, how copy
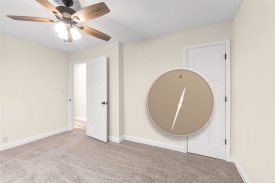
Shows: h=12 m=33
